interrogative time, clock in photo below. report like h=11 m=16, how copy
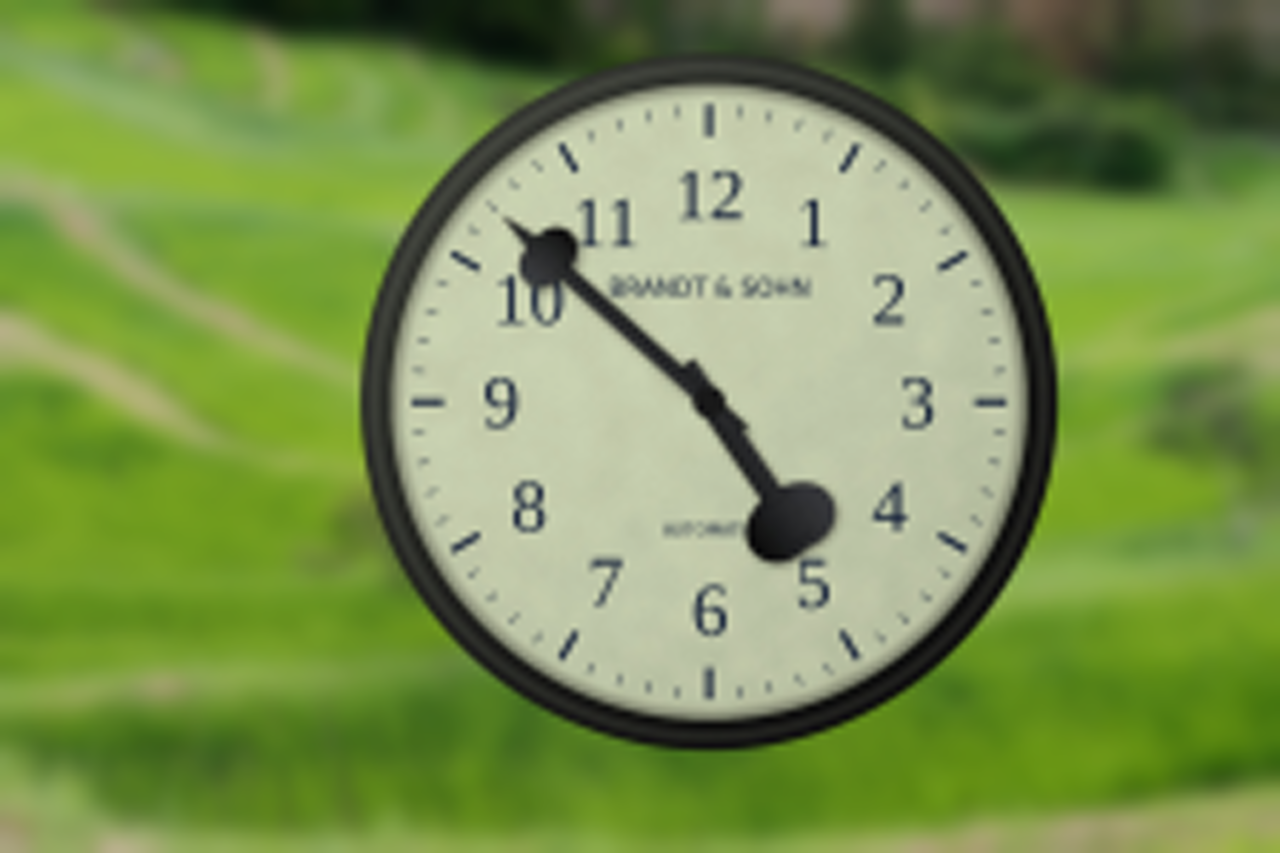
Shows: h=4 m=52
